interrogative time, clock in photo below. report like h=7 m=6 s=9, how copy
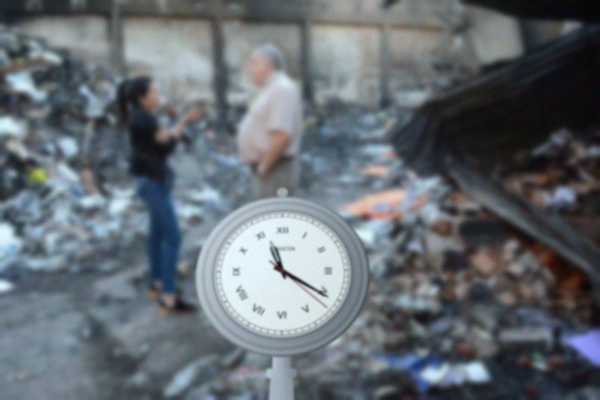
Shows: h=11 m=20 s=22
